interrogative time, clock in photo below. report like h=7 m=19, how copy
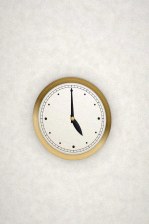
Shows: h=5 m=0
